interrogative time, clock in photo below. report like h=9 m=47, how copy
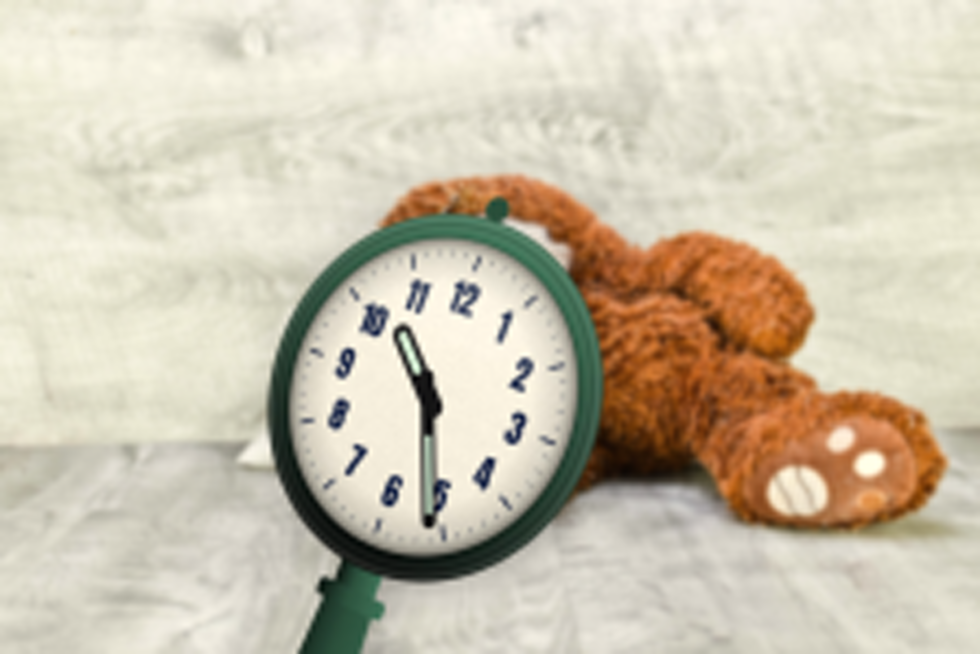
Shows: h=10 m=26
